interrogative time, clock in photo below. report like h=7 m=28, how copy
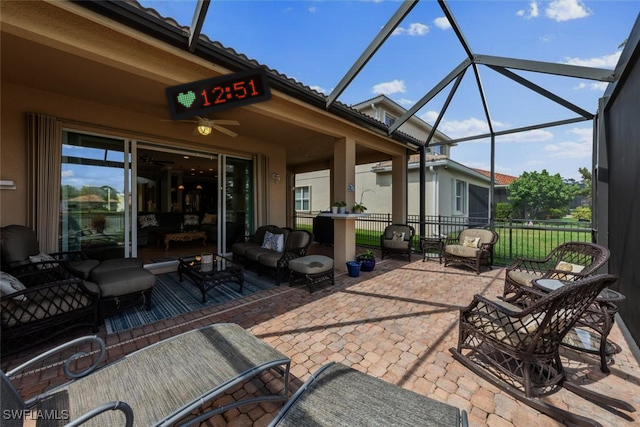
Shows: h=12 m=51
